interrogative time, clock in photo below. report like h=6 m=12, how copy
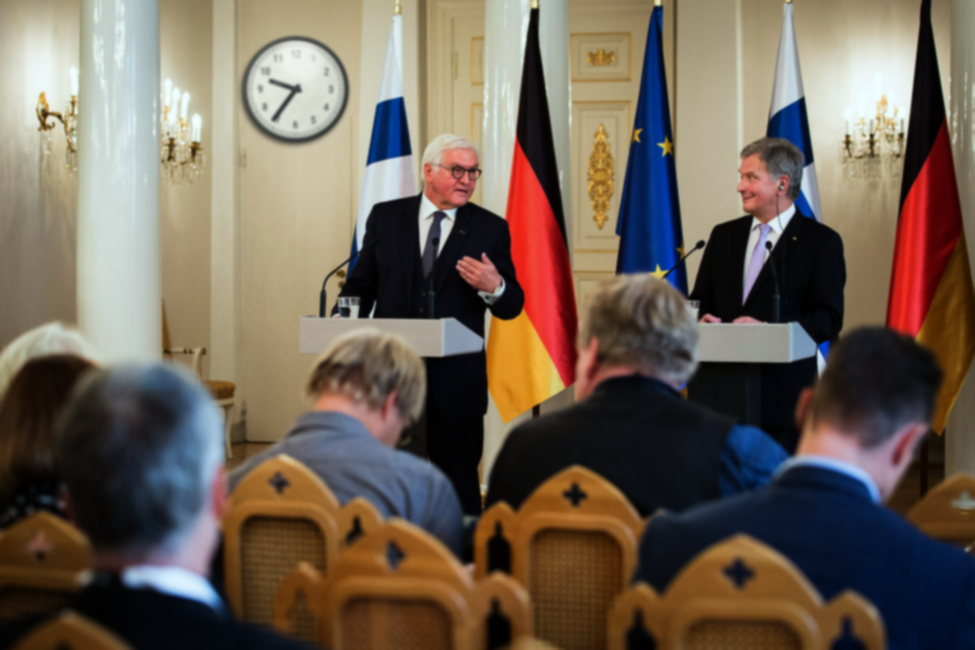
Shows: h=9 m=36
